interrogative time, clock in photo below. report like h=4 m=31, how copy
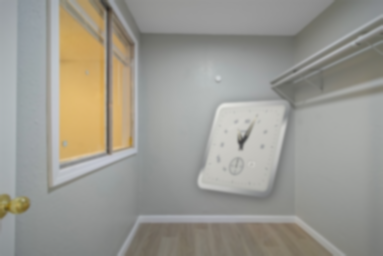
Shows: h=11 m=3
